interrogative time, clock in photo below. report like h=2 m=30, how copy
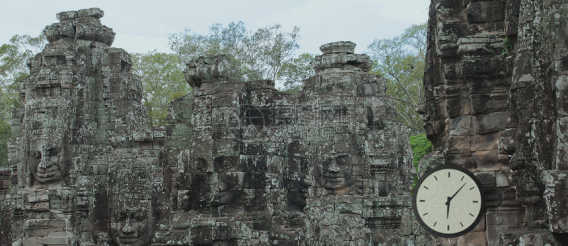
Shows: h=6 m=7
